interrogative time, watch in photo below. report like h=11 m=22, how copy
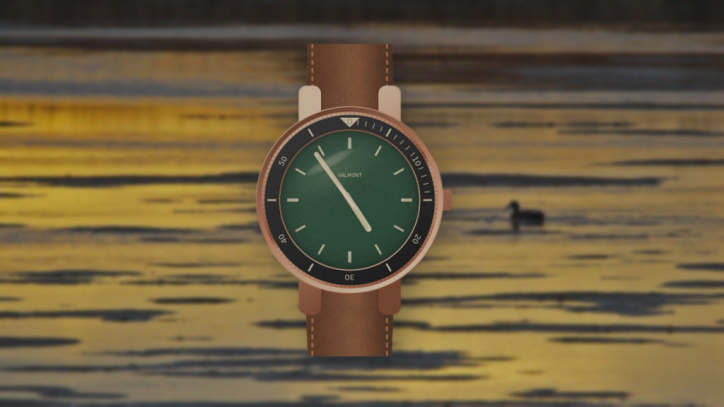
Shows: h=4 m=54
